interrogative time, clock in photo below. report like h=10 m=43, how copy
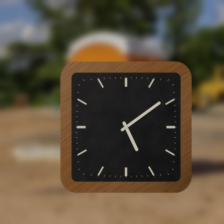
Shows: h=5 m=9
